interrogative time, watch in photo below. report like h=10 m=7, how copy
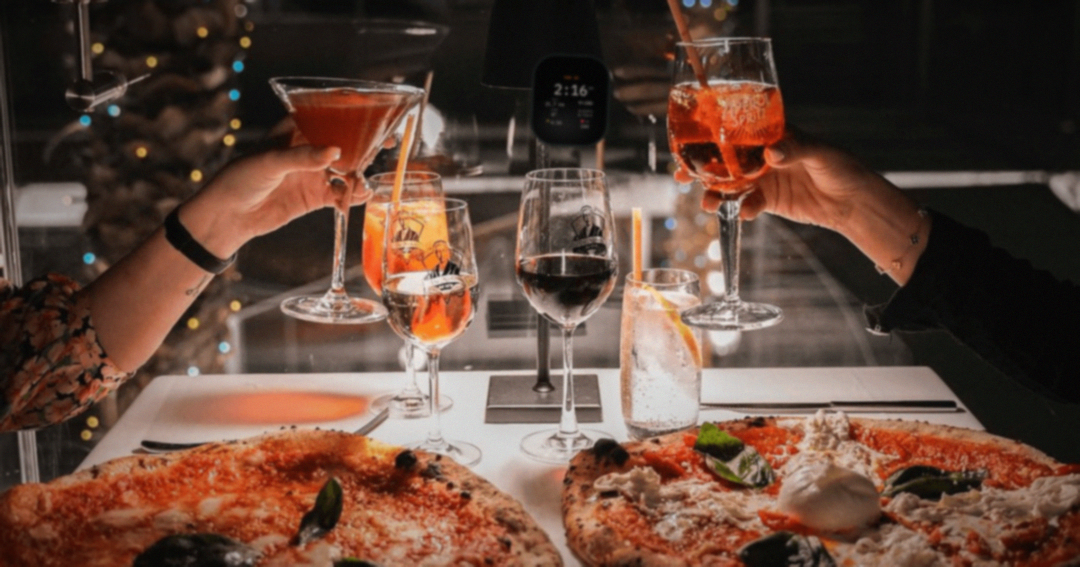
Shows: h=2 m=16
